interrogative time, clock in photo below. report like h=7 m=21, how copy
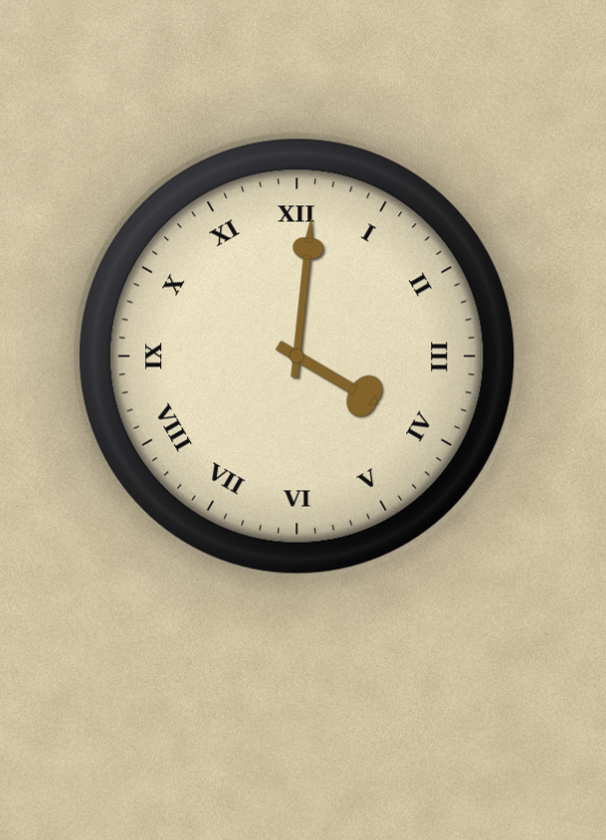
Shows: h=4 m=1
